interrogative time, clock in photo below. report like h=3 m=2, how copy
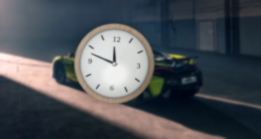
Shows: h=11 m=48
